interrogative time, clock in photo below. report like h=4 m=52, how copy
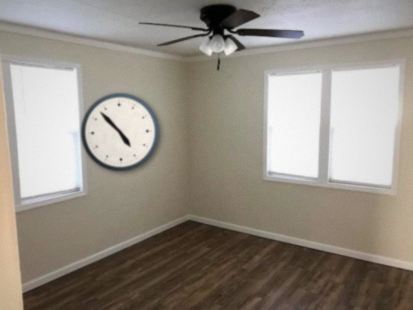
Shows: h=4 m=53
